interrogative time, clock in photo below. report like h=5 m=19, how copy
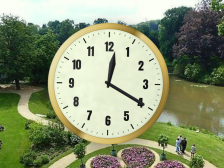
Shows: h=12 m=20
